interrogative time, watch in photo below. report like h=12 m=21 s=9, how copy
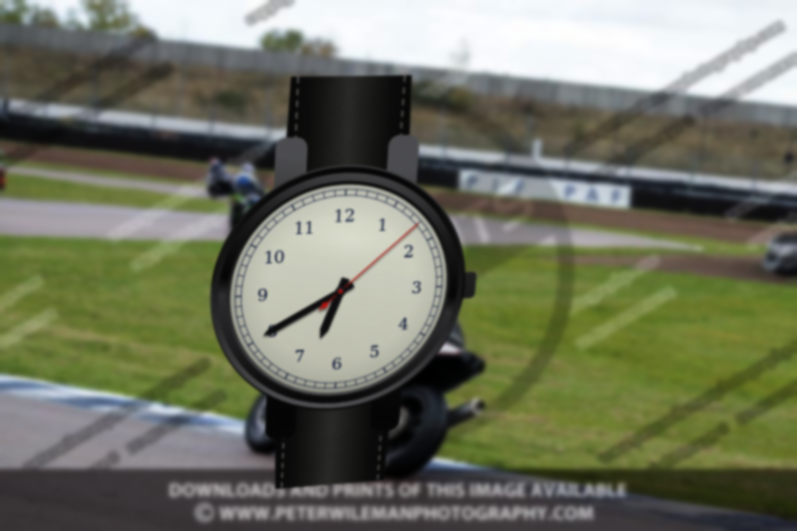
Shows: h=6 m=40 s=8
